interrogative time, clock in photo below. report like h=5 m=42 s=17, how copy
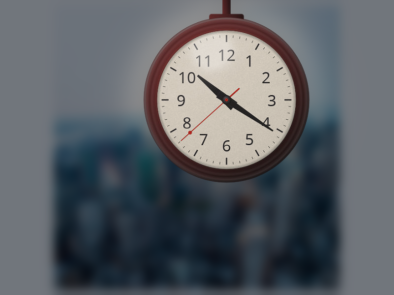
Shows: h=10 m=20 s=38
